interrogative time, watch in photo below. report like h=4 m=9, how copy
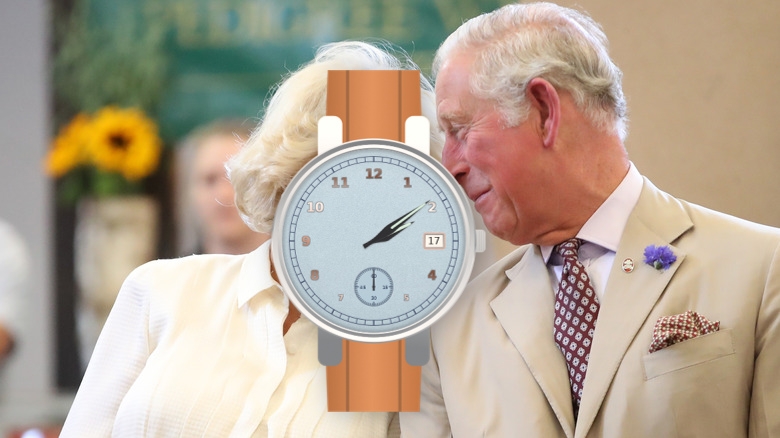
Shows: h=2 m=9
